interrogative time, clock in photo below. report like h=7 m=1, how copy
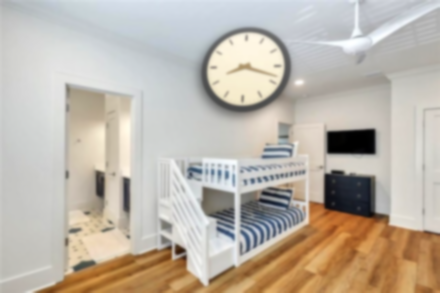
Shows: h=8 m=18
